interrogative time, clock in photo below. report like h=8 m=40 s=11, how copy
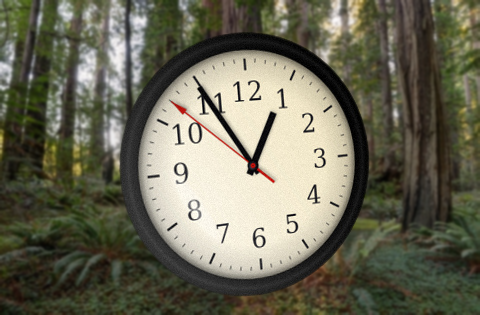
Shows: h=12 m=54 s=52
